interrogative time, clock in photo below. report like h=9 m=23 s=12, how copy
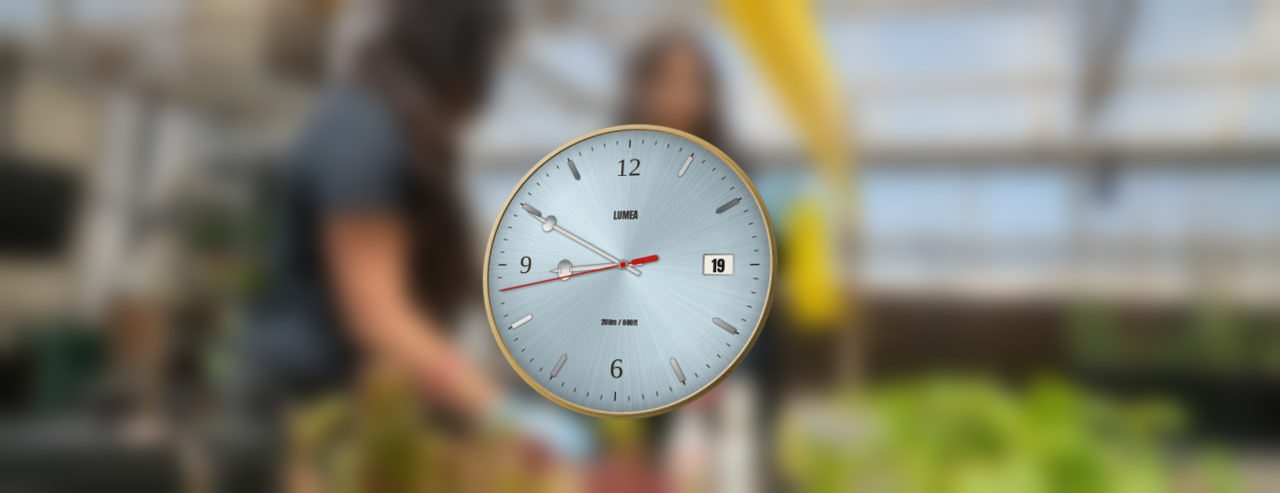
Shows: h=8 m=49 s=43
